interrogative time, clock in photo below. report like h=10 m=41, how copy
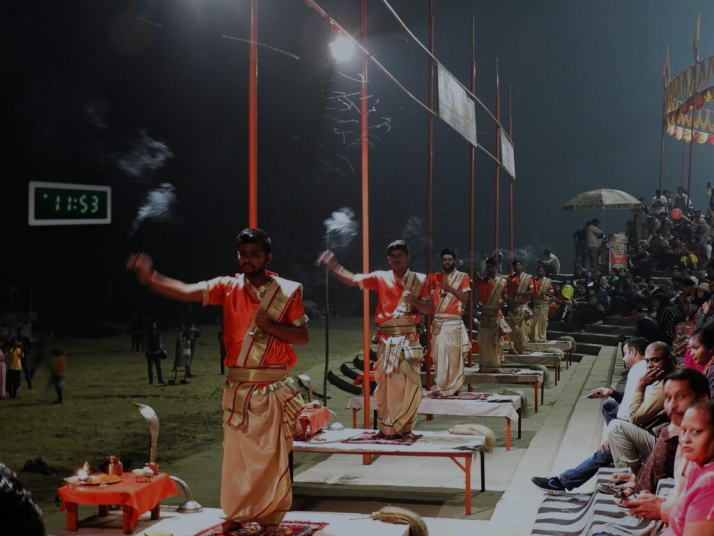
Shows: h=11 m=53
